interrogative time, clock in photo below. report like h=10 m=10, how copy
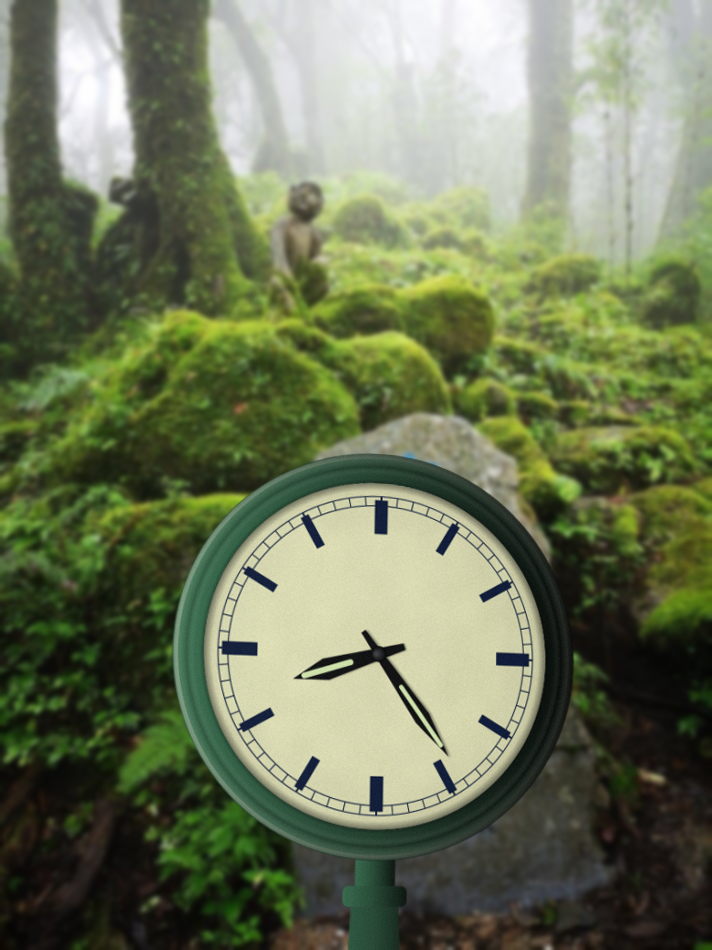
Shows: h=8 m=24
